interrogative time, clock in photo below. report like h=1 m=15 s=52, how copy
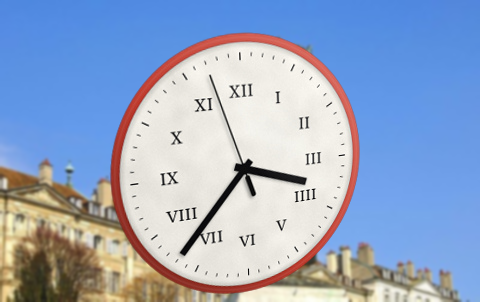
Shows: h=3 m=36 s=57
